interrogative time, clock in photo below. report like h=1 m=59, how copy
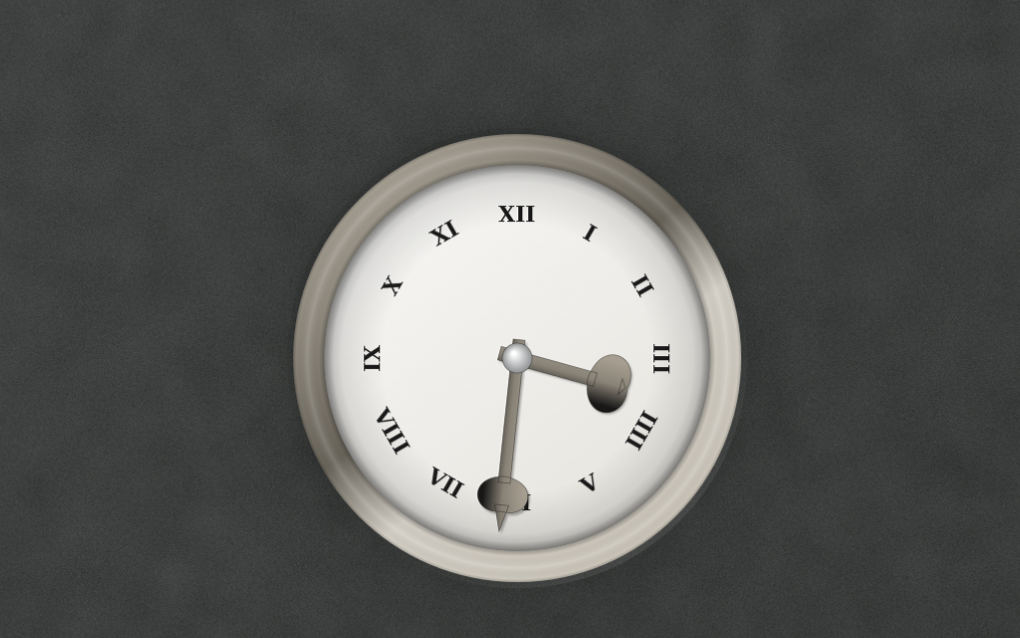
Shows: h=3 m=31
